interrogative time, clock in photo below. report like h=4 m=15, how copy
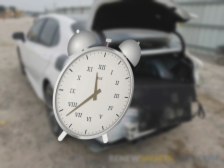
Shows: h=11 m=38
